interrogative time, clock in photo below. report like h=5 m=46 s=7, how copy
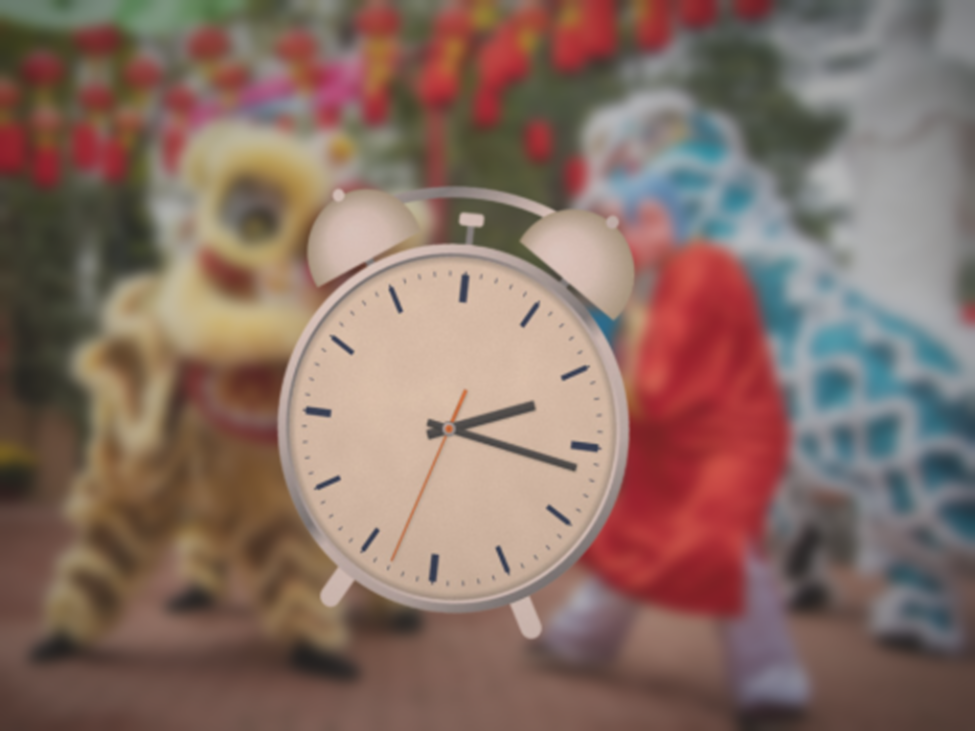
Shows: h=2 m=16 s=33
